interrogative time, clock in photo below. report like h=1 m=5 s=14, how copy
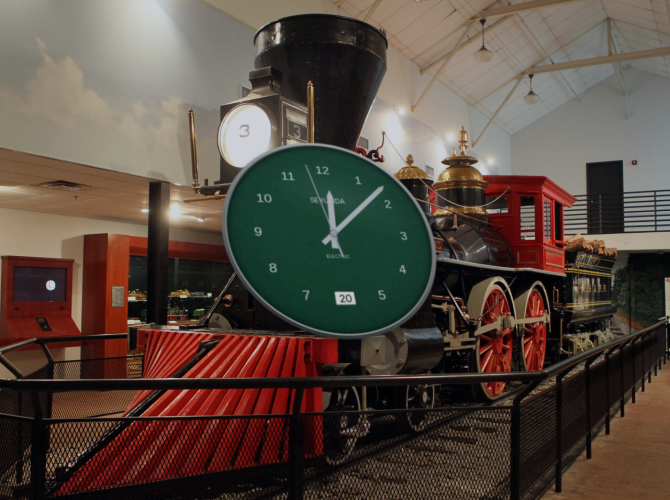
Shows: h=12 m=7 s=58
